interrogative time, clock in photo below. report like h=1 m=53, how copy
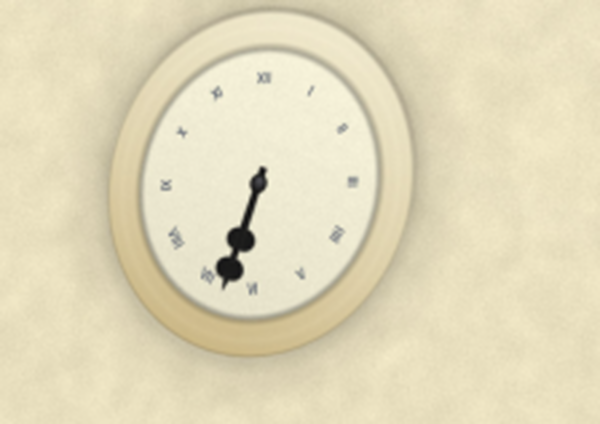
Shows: h=6 m=33
